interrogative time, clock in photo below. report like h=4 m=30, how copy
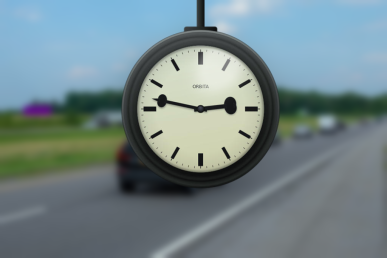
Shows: h=2 m=47
